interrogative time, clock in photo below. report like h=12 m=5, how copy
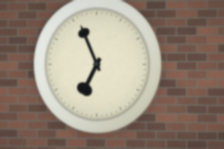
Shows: h=6 m=56
